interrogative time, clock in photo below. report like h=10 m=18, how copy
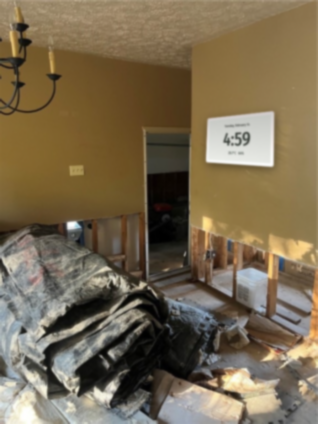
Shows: h=4 m=59
